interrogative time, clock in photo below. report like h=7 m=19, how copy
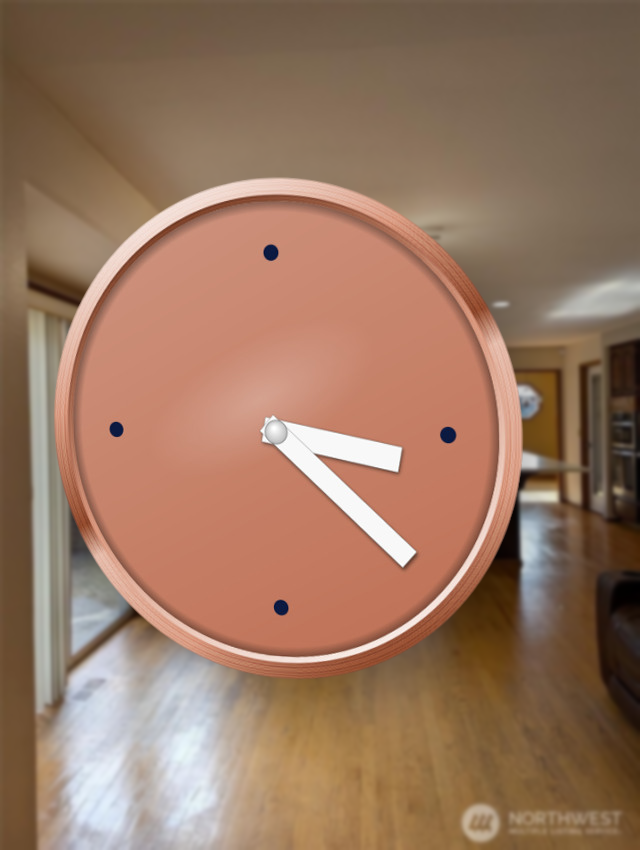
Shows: h=3 m=22
